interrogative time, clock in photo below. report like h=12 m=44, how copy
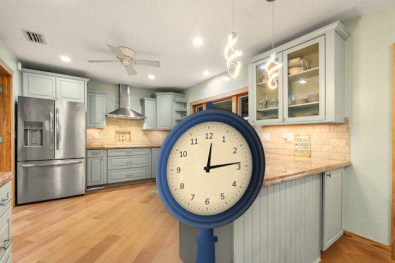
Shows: h=12 m=14
